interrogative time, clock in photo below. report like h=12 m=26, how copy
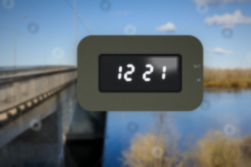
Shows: h=12 m=21
